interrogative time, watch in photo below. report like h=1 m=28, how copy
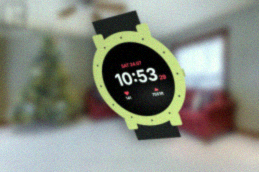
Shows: h=10 m=53
